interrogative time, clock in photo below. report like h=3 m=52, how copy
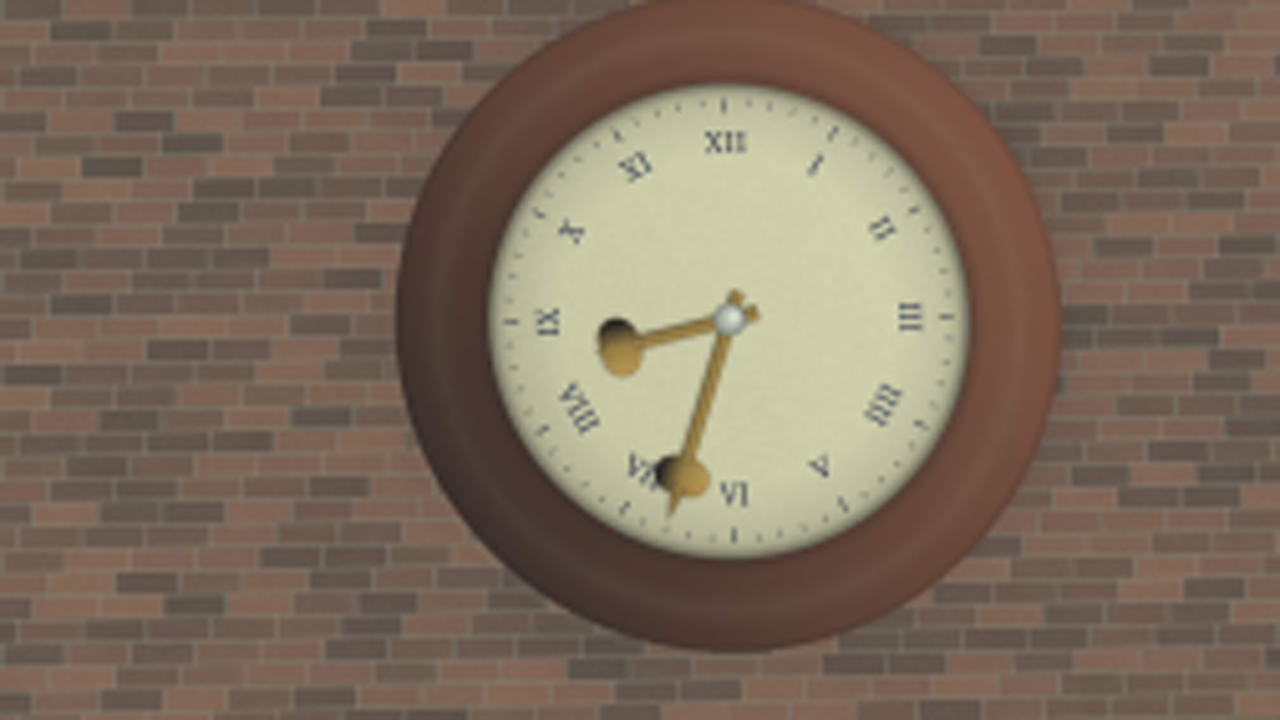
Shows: h=8 m=33
